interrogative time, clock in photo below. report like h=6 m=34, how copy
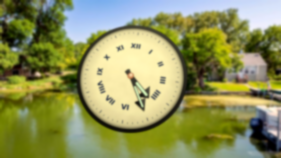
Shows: h=4 m=25
